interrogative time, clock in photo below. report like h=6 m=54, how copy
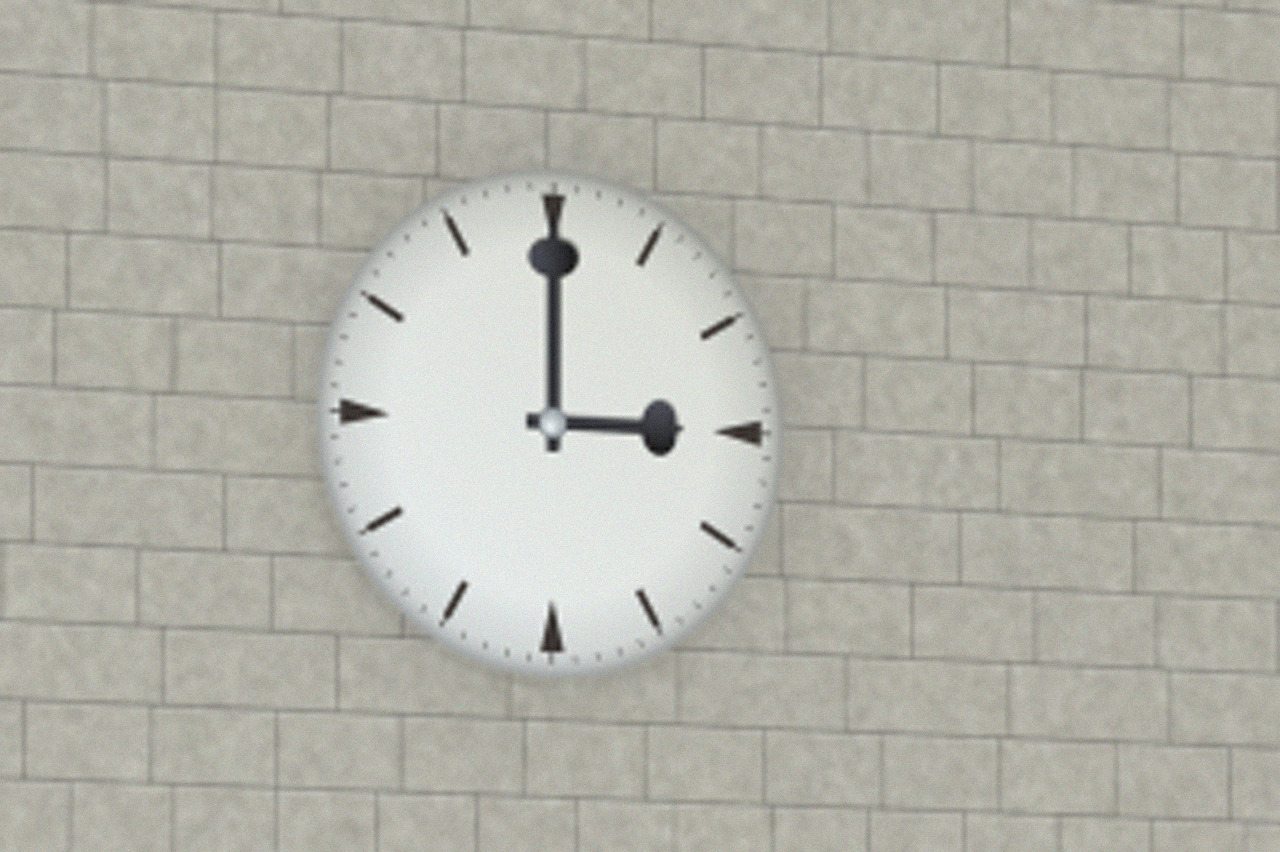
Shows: h=3 m=0
